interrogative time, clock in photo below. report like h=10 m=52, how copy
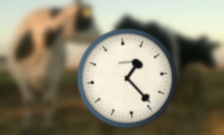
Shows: h=1 m=24
